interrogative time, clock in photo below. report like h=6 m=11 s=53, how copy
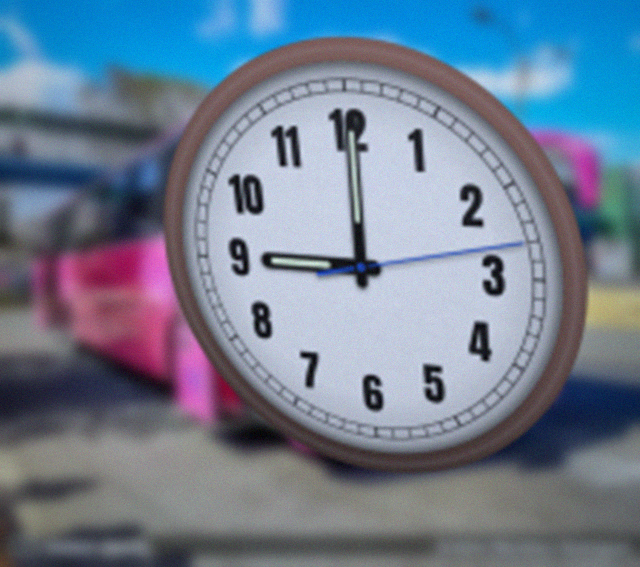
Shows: h=9 m=0 s=13
